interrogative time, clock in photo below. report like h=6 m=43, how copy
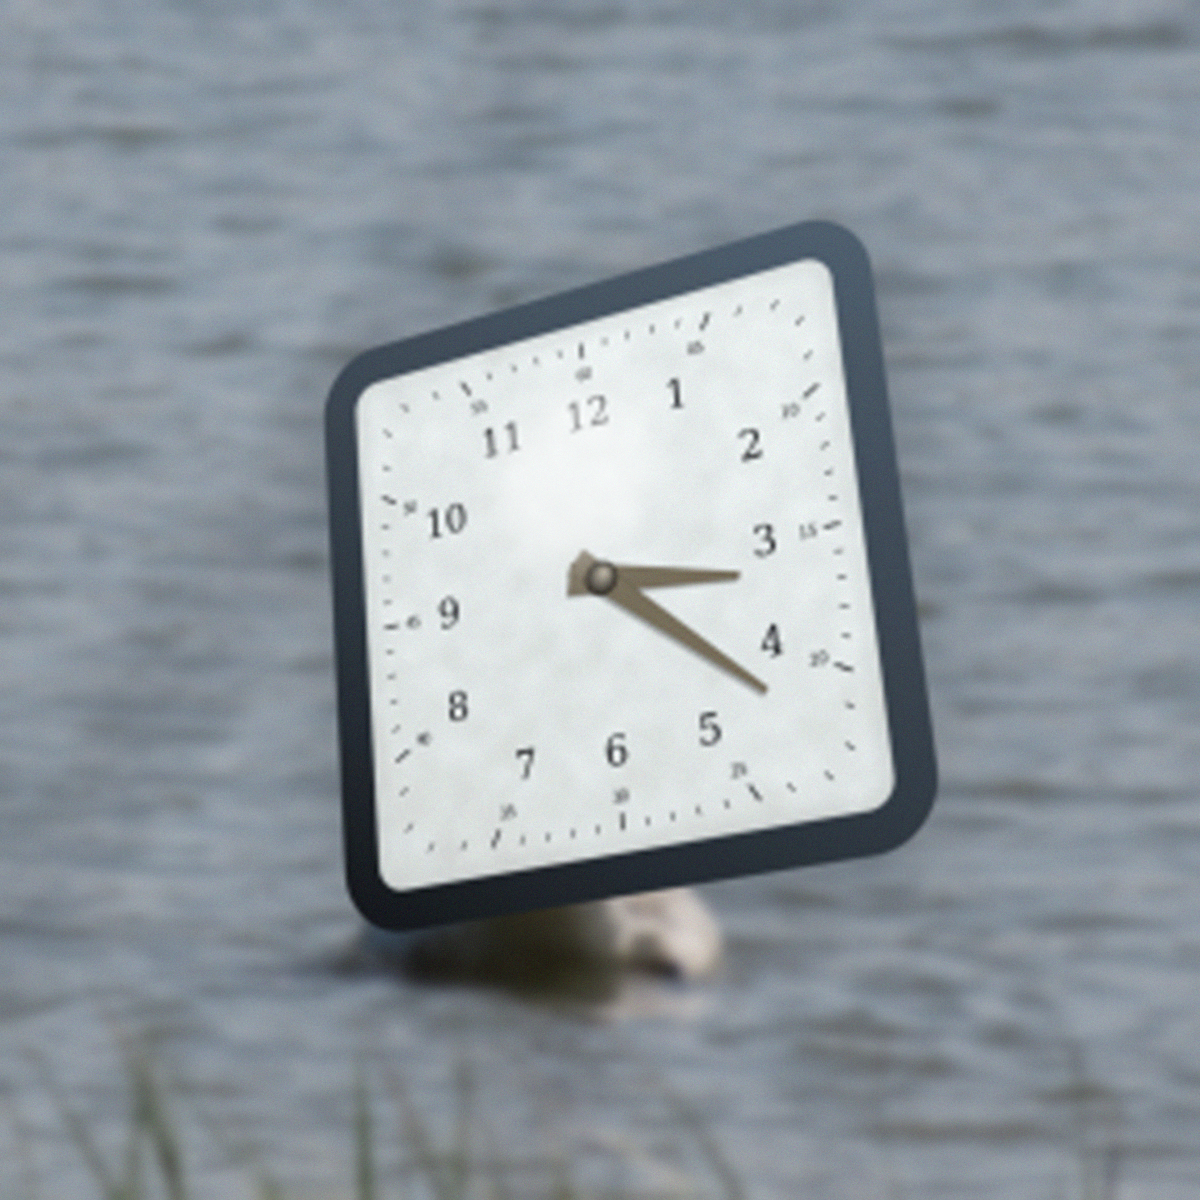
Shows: h=3 m=22
